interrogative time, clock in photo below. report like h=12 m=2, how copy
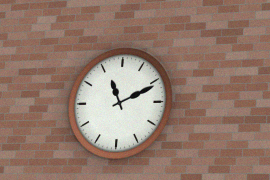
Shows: h=11 m=11
